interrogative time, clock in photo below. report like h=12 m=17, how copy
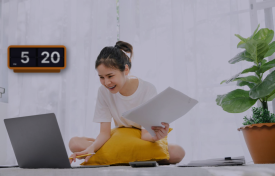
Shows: h=5 m=20
